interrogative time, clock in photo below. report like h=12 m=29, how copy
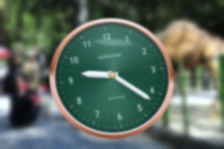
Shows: h=9 m=22
